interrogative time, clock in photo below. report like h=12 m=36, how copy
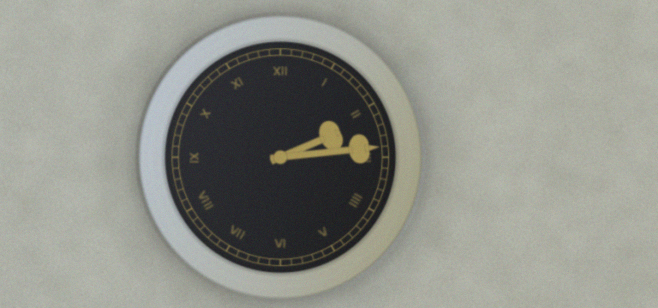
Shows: h=2 m=14
